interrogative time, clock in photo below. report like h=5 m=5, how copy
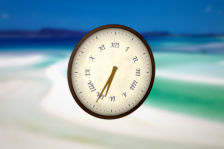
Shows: h=6 m=35
